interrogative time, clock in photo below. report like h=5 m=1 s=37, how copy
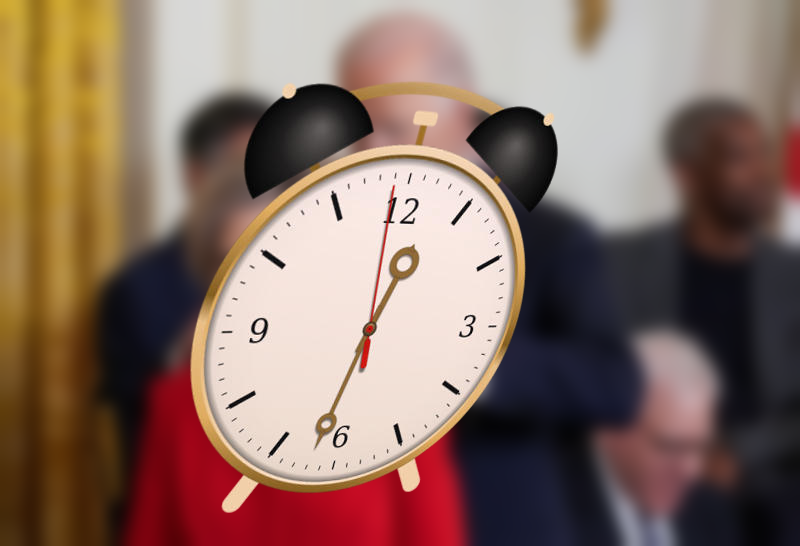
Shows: h=12 m=31 s=59
